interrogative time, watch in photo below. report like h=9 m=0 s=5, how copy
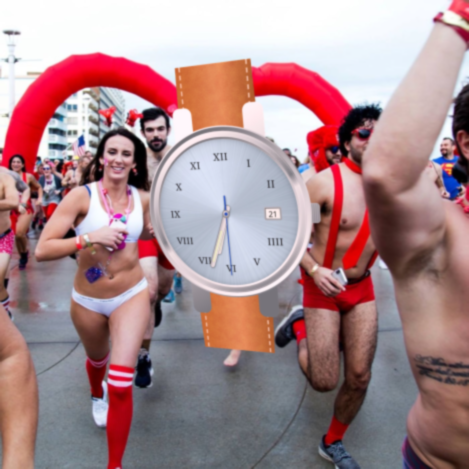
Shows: h=6 m=33 s=30
